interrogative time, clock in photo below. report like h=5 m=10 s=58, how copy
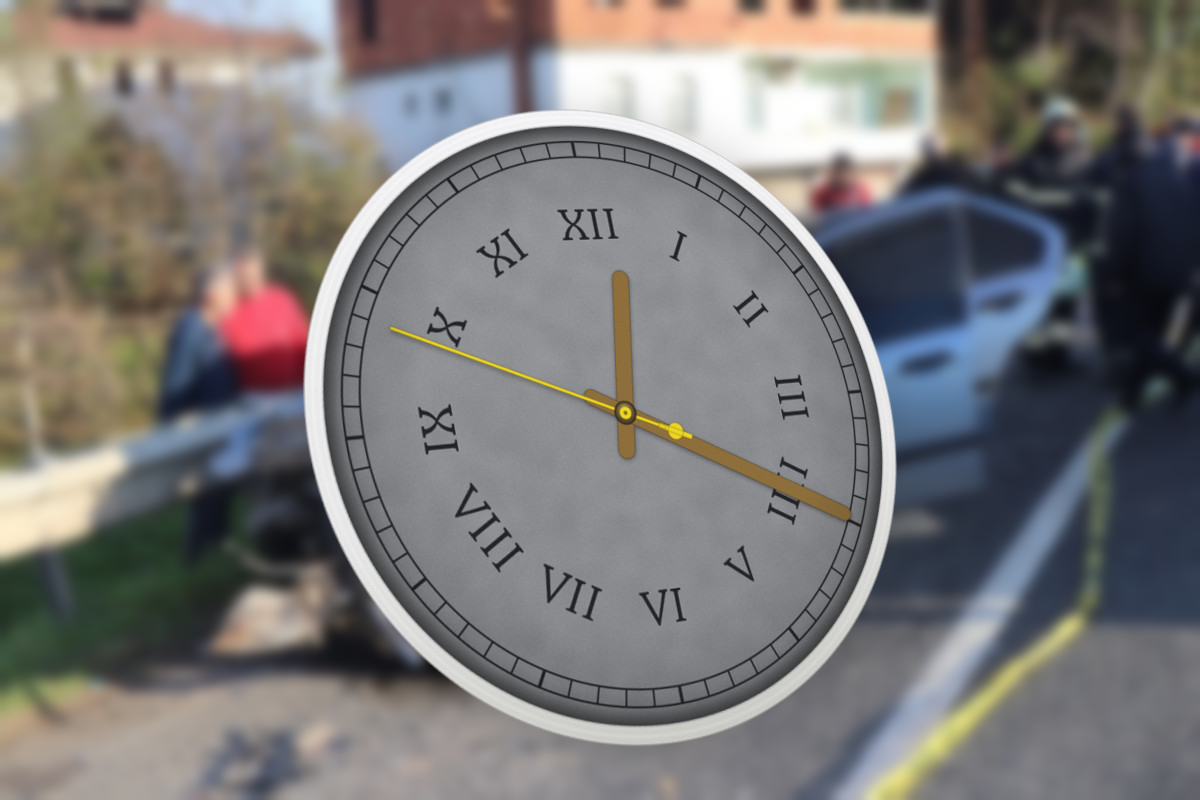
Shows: h=12 m=19 s=49
